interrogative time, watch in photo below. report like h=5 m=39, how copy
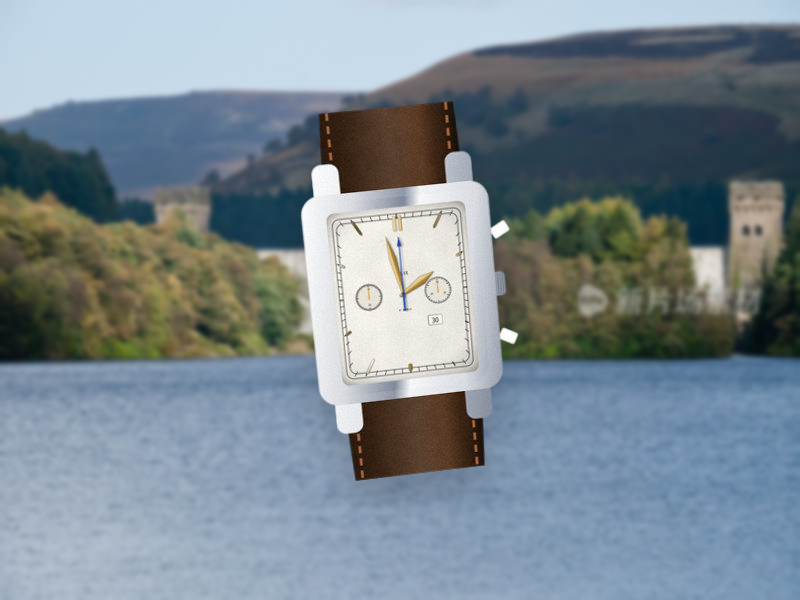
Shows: h=1 m=58
